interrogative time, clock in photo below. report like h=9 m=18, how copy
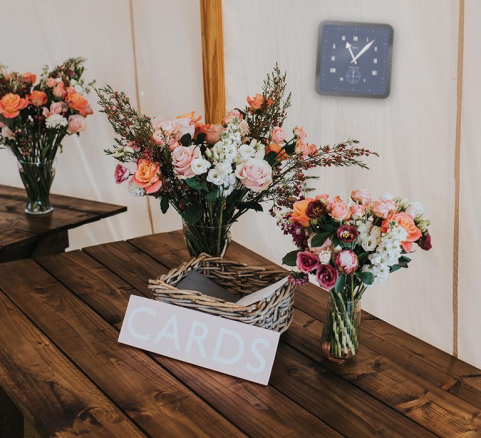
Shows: h=11 m=7
